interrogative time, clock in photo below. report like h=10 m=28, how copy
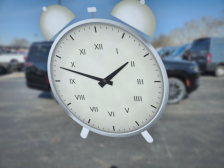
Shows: h=1 m=48
